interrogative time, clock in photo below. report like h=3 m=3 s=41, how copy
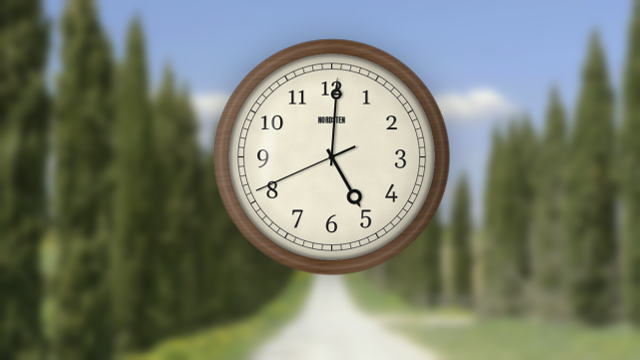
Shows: h=5 m=0 s=41
